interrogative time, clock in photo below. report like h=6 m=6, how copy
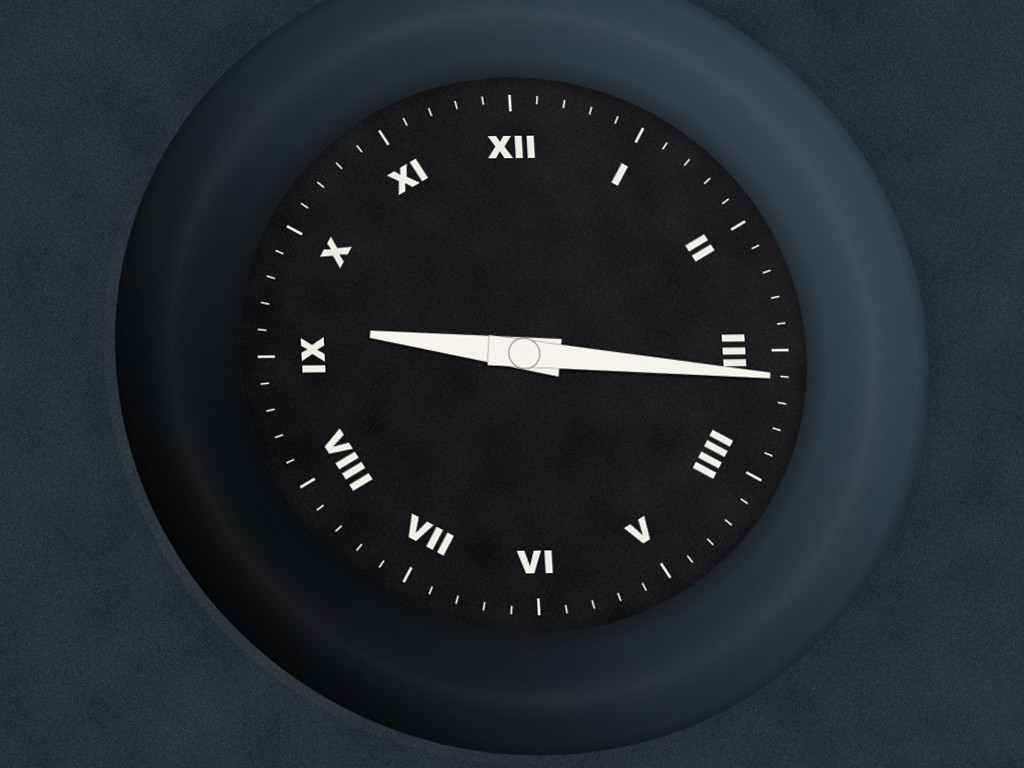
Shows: h=9 m=16
